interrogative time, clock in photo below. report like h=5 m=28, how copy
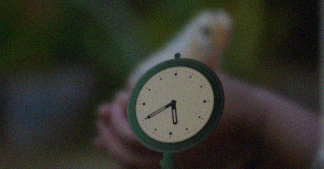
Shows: h=5 m=40
